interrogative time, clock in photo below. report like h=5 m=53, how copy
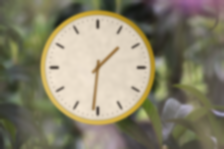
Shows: h=1 m=31
